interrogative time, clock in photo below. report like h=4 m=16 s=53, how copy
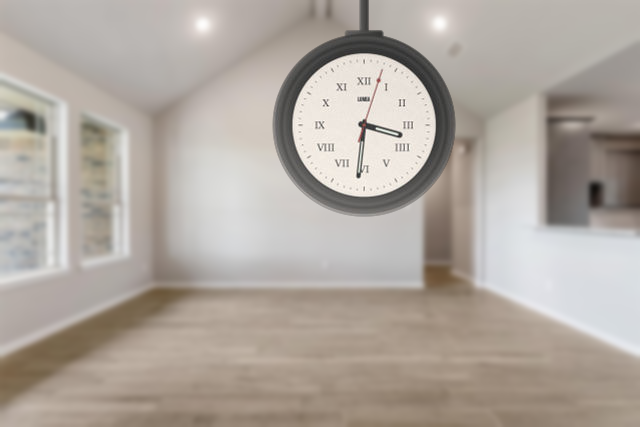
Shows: h=3 m=31 s=3
